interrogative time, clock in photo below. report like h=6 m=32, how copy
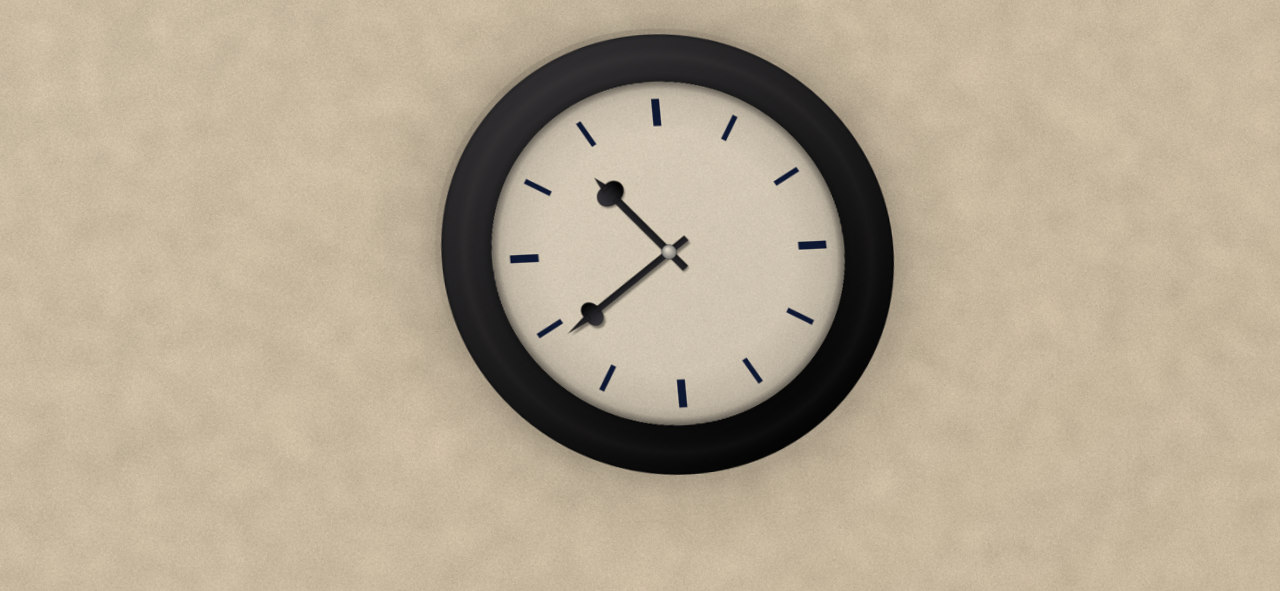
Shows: h=10 m=39
